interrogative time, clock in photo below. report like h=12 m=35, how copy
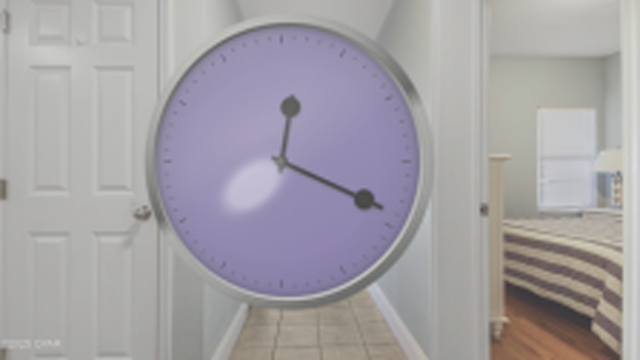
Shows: h=12 m=19
